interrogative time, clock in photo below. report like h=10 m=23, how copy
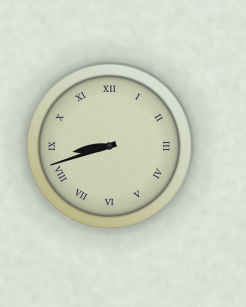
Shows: h=8 m=42
